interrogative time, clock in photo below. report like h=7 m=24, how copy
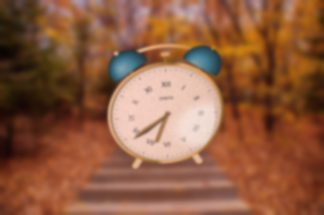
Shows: h=6 m=39
